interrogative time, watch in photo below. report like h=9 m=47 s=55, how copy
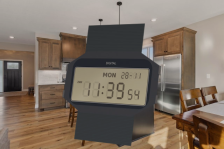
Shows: h=11 m=39 s=54
